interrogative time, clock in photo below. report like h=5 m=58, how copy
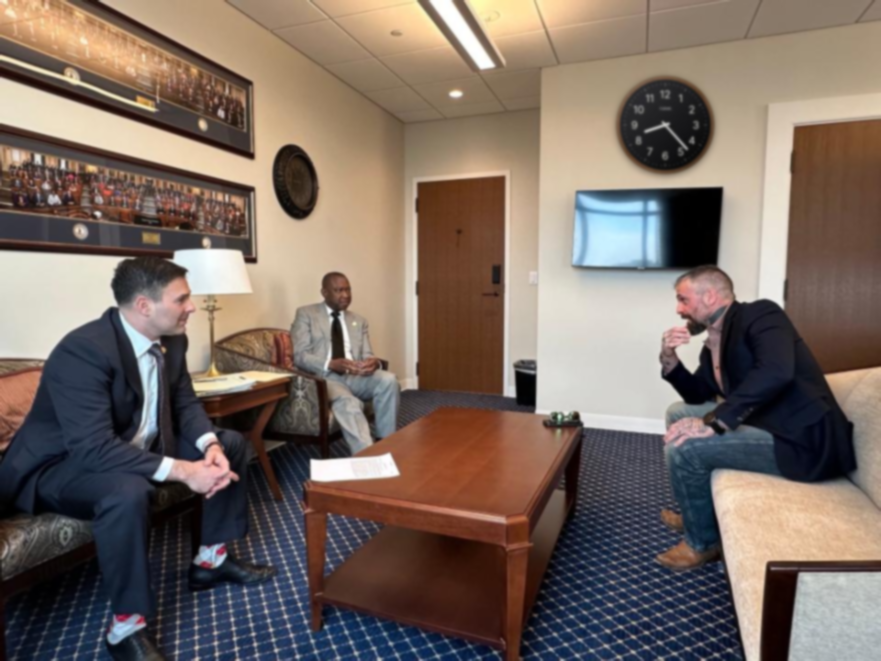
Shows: h=8 m=23
